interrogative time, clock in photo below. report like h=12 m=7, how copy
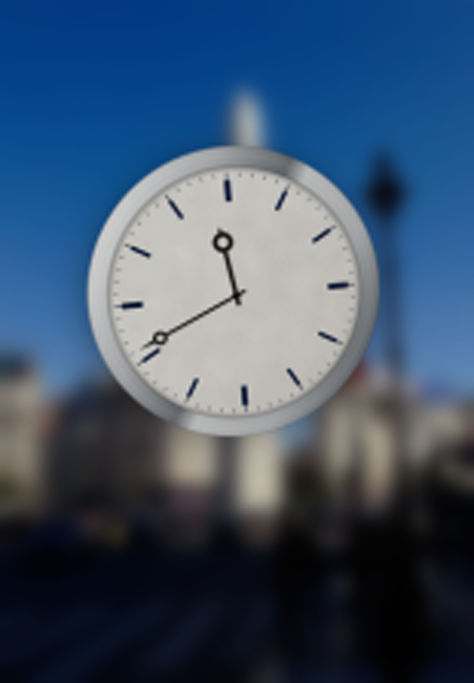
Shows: h=11 m=41
